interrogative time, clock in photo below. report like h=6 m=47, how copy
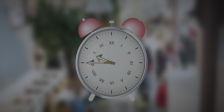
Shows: h=9 m=45
